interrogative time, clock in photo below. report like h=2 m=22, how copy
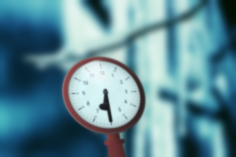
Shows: h=6 m=30
